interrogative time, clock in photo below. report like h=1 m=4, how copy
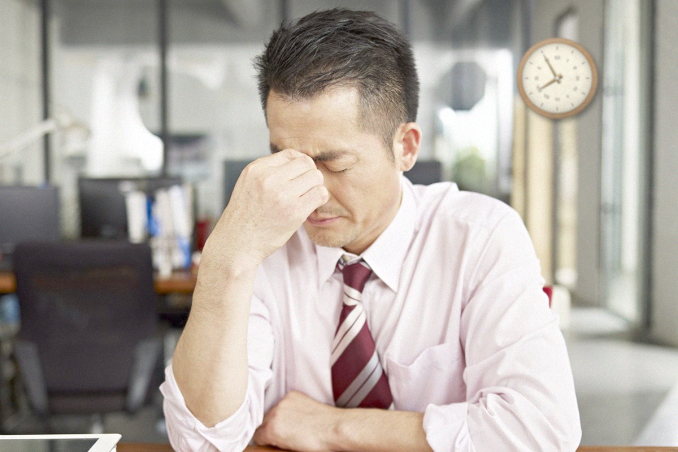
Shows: h=7 m=55
